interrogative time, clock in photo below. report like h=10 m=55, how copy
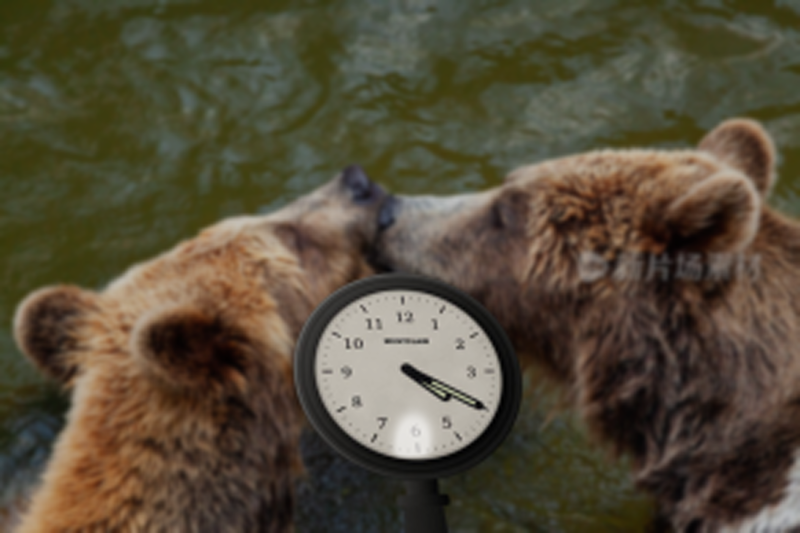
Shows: h=4 m=20
